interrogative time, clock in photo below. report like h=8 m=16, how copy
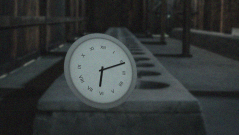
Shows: h=6 m=11
